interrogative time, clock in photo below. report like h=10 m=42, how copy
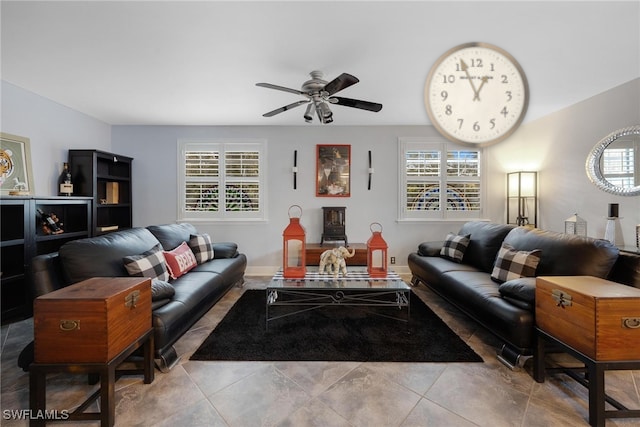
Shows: h=12 m=56
